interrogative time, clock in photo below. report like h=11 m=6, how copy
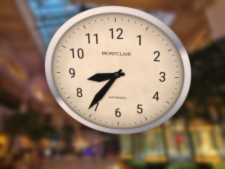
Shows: h=8 m=36
